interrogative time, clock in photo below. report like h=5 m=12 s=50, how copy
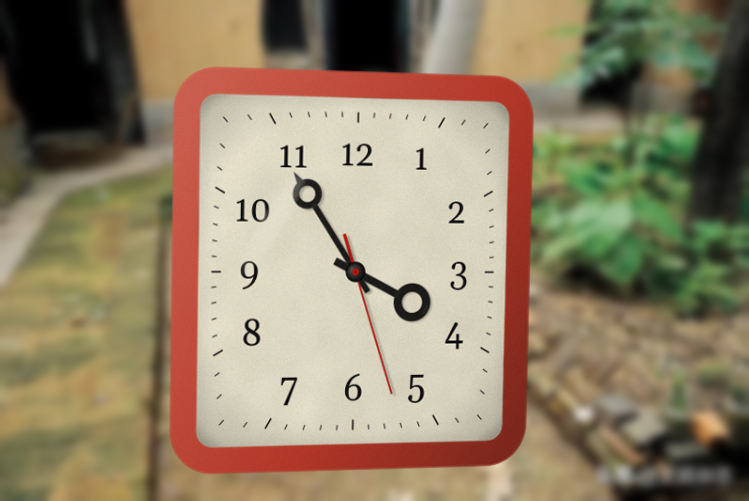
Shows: h=3 m=54 s=27
